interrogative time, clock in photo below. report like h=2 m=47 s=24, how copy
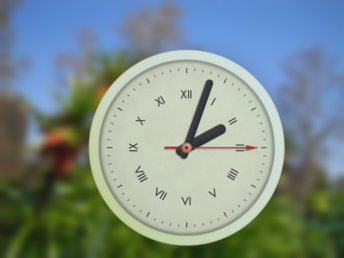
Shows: h=2 m=3 s=15
